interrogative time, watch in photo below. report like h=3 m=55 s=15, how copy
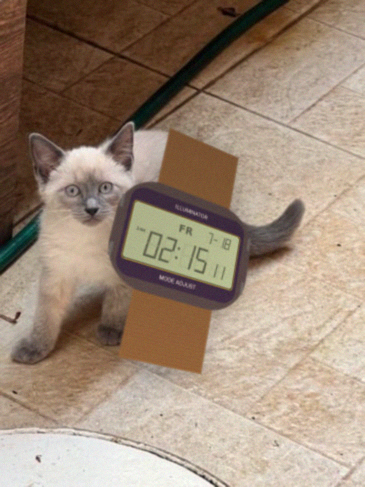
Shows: h=2 m=15 s=11
